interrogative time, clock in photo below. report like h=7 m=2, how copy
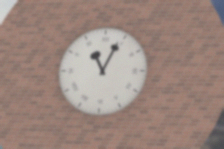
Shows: h=11 m=4
